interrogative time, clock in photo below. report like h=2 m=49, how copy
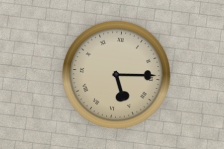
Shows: h=5 m=14
